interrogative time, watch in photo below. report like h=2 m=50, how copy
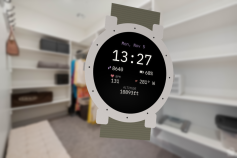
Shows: h=13 m=27
